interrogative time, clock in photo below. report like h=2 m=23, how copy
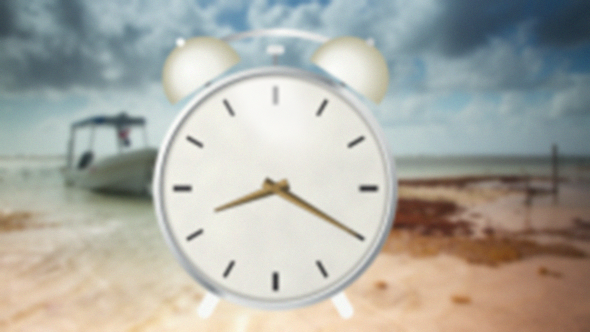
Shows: h=8 m=20
